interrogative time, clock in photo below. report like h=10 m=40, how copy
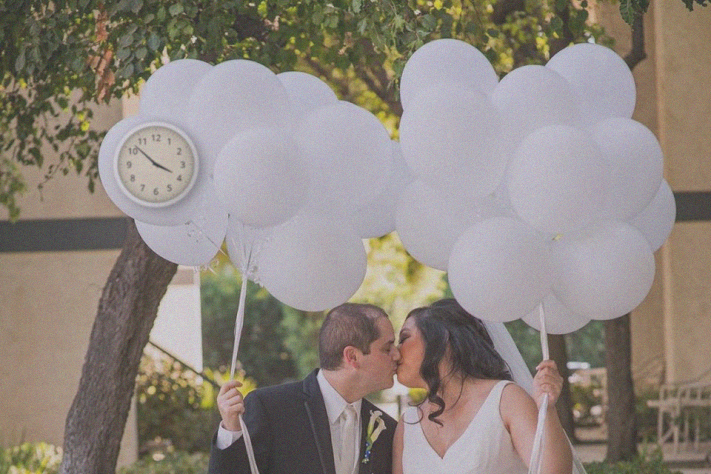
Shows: h=3 m=52
